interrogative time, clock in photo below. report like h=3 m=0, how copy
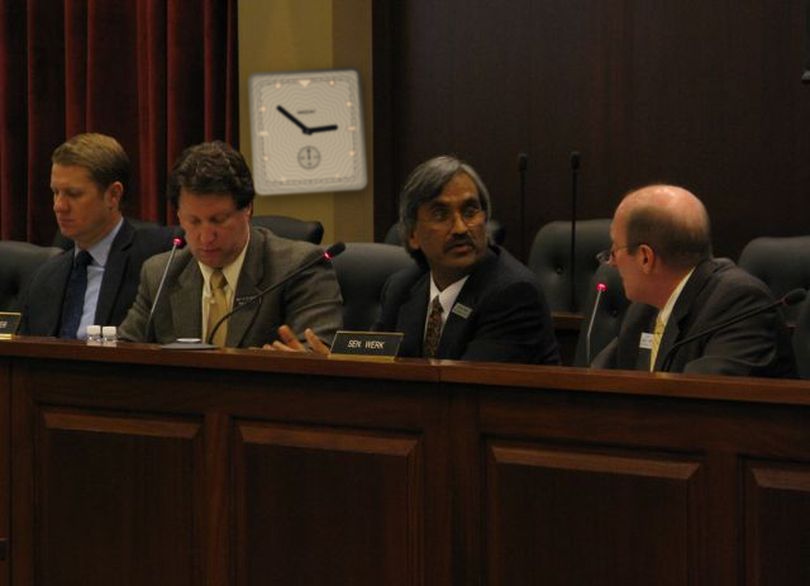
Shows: h=2 m=52
